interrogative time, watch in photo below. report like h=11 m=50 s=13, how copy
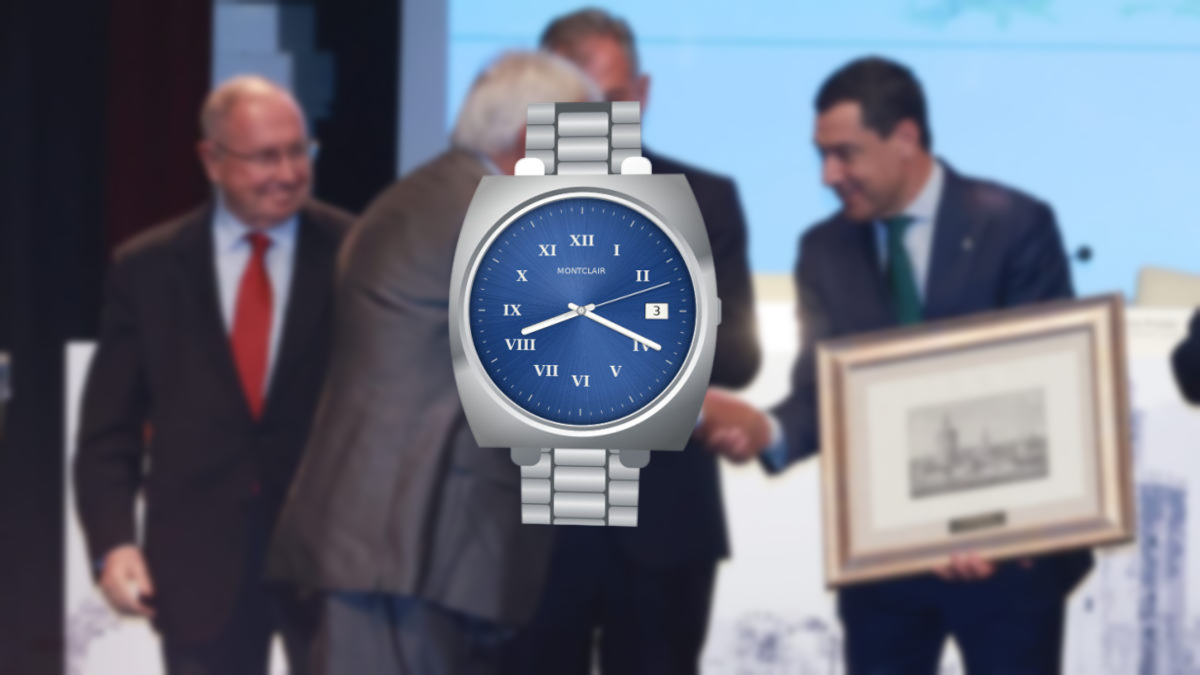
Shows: h=8 m=19 s=12
